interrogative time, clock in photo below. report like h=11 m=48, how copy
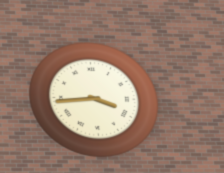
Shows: h=3 m=44
